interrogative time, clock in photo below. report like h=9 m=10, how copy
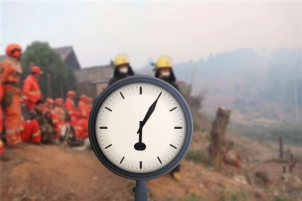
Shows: h=6 m=5
